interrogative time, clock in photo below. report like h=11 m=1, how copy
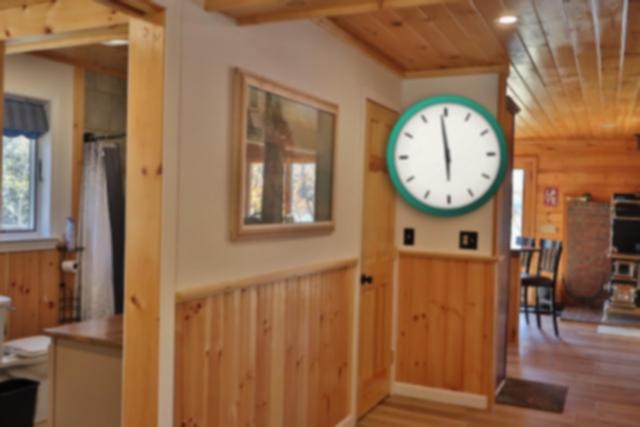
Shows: h=5 m=59
